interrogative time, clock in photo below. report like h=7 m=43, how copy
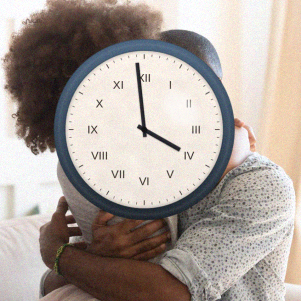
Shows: h=3 m=59
